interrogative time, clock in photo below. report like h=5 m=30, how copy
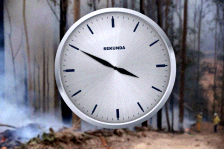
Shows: h=3 m=50
